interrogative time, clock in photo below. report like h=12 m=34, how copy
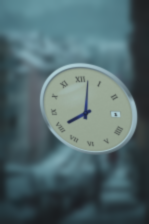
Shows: h=8 m=2
